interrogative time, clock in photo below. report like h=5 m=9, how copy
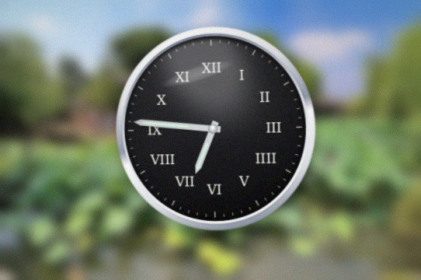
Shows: h=6 m=46
